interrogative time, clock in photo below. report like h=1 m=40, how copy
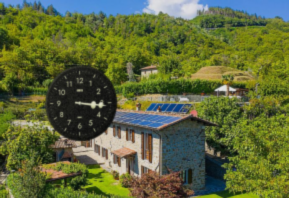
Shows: h=3 m=16
